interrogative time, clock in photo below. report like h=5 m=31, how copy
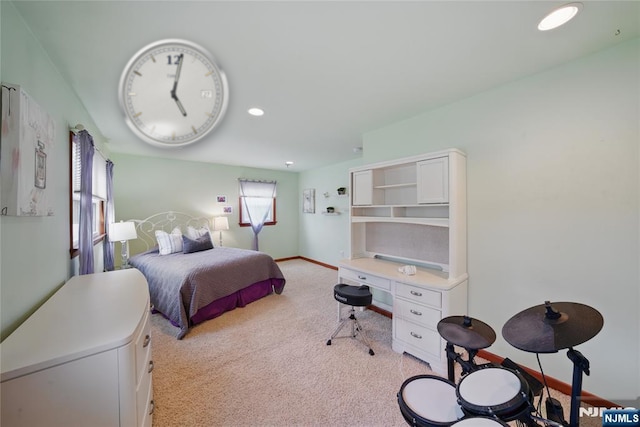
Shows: h=5 m=2
